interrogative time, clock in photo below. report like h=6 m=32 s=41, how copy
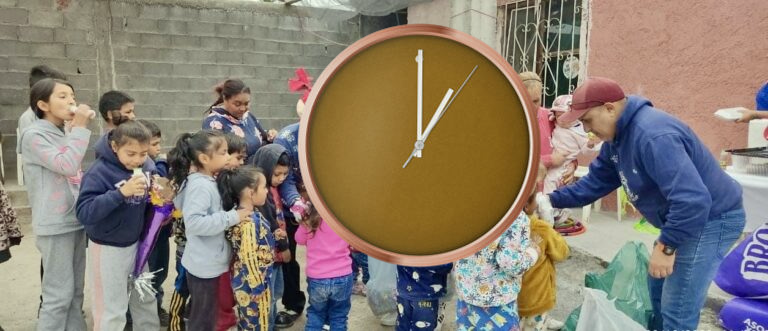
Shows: h=1 m=0 s=6
